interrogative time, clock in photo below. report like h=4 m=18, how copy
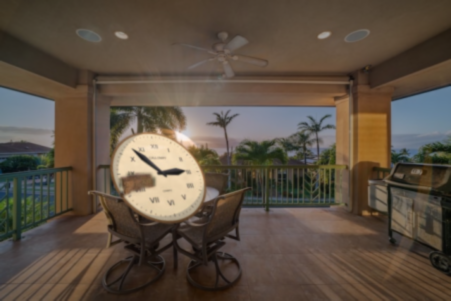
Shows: h=2 m=53
